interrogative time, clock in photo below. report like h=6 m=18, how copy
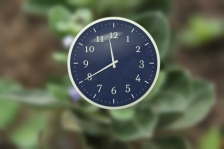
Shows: h=11 m=40
